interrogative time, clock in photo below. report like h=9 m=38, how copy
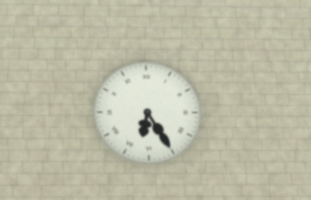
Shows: h=6 m=25
